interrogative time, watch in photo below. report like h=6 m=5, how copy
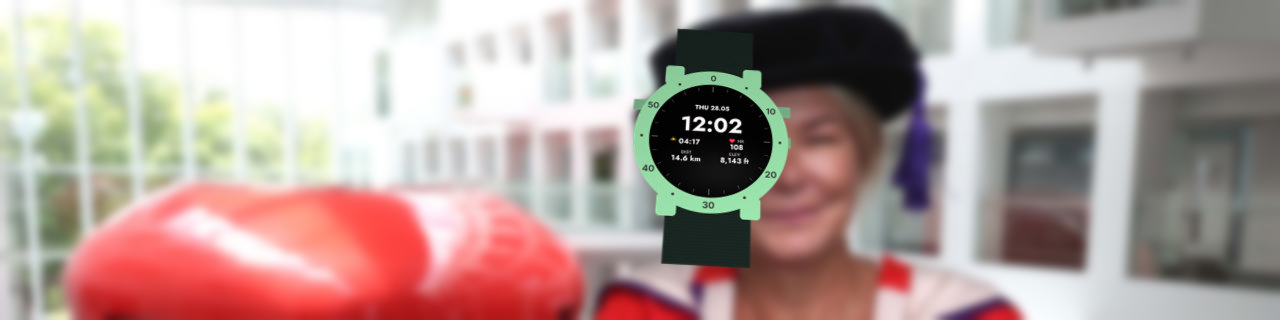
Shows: h=12 m=2
